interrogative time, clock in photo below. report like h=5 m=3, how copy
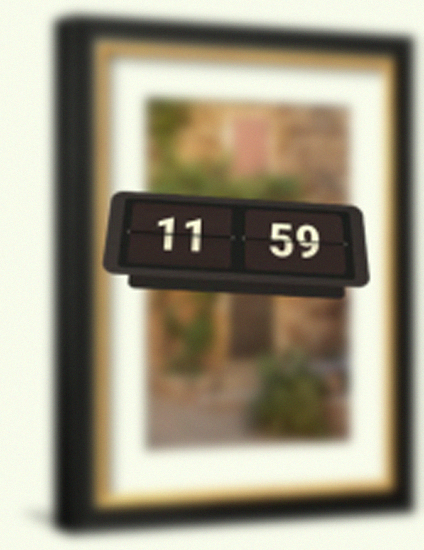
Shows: h=11 m=59
